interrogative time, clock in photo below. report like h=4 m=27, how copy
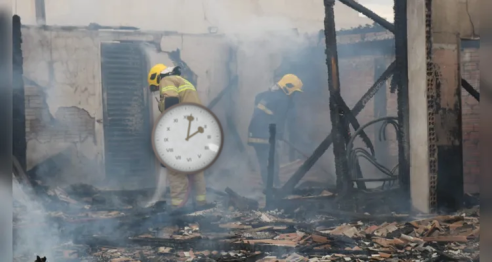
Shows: h=2 m=2
